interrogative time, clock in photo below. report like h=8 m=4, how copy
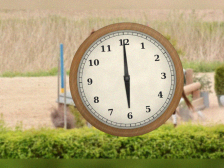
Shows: h=6 m=0
